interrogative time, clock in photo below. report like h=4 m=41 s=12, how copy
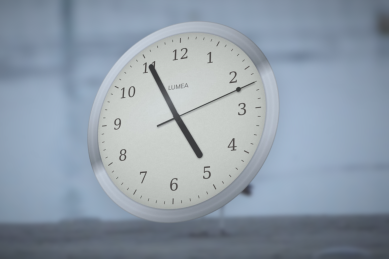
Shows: h=4 m=55 s=12
